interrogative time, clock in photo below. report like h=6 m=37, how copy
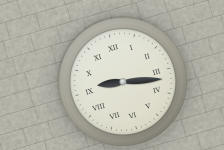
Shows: h=9 m=17
